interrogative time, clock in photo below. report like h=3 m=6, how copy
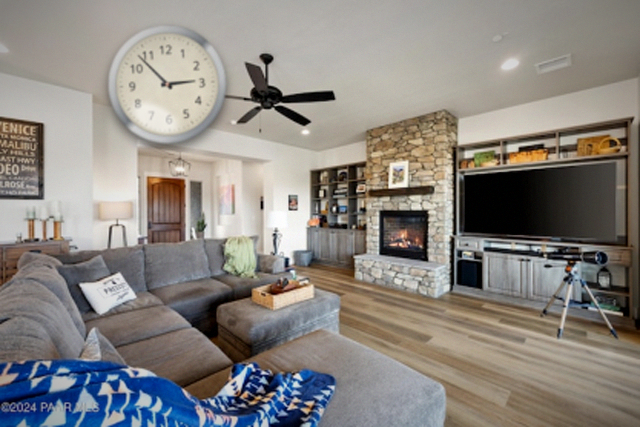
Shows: h=2 m=53
